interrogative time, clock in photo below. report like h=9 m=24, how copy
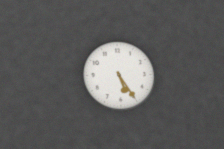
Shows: h=5 m=25
